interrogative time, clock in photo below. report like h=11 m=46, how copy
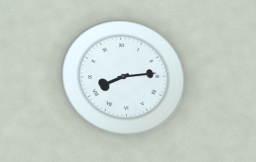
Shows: h=8 m=14
